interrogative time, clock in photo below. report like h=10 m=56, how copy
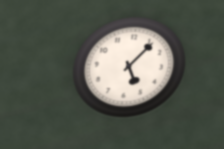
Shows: h=5 m=6
